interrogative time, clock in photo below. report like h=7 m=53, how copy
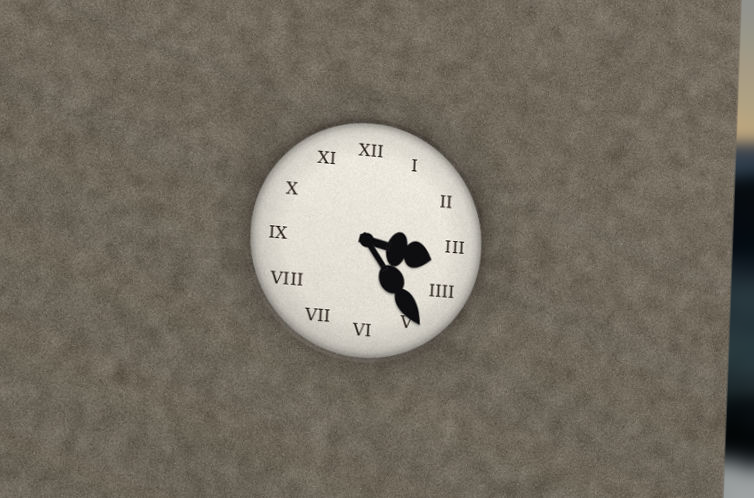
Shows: h=3 m=24
